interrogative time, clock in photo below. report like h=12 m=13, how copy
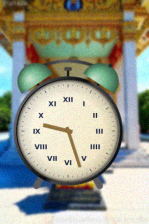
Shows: h=9 m=27
